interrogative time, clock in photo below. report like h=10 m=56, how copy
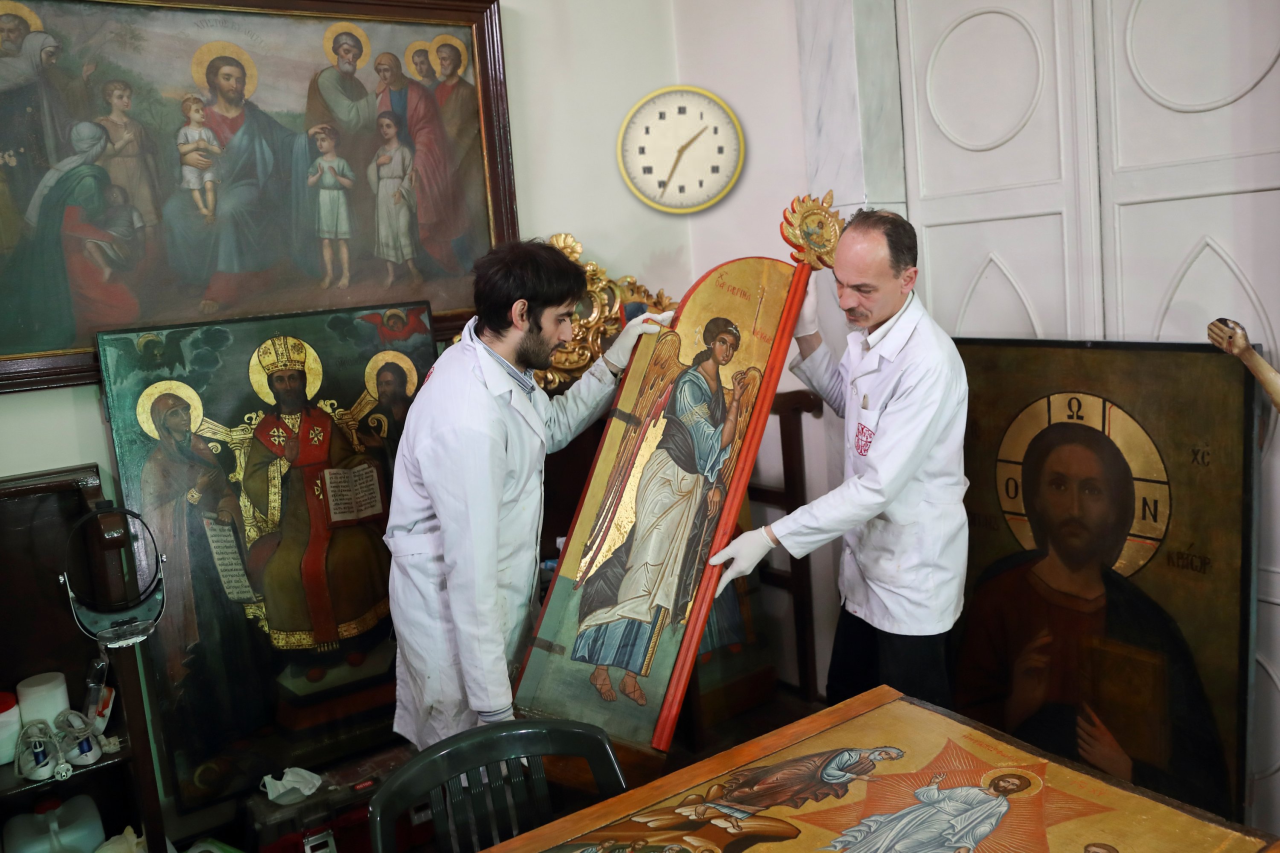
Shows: h=1 m=34
